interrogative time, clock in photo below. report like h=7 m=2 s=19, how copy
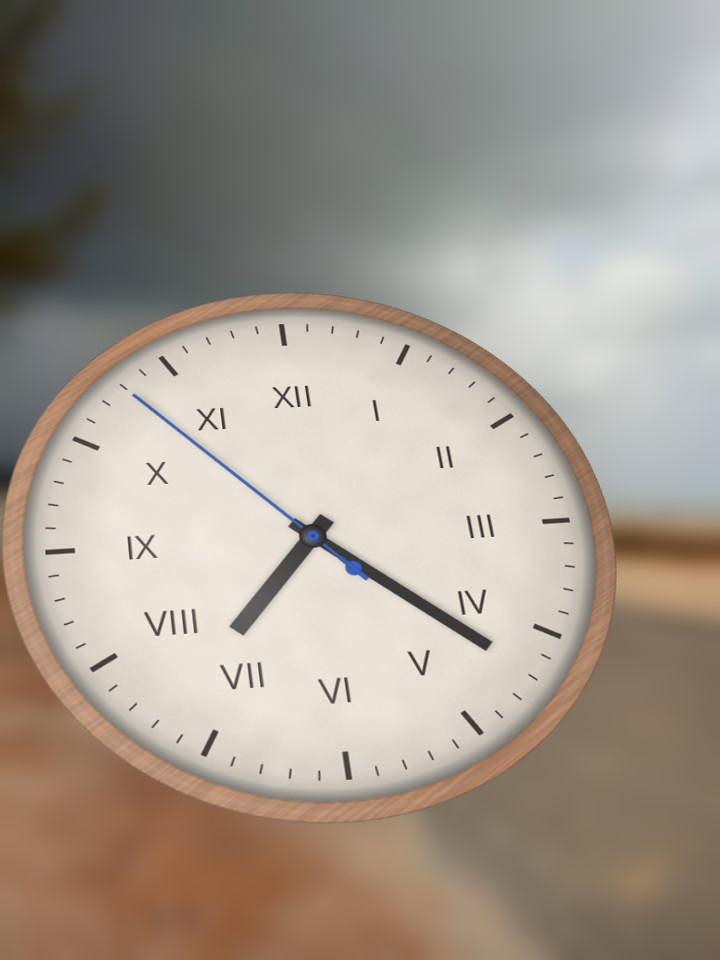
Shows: h=7 m=21 s=53
